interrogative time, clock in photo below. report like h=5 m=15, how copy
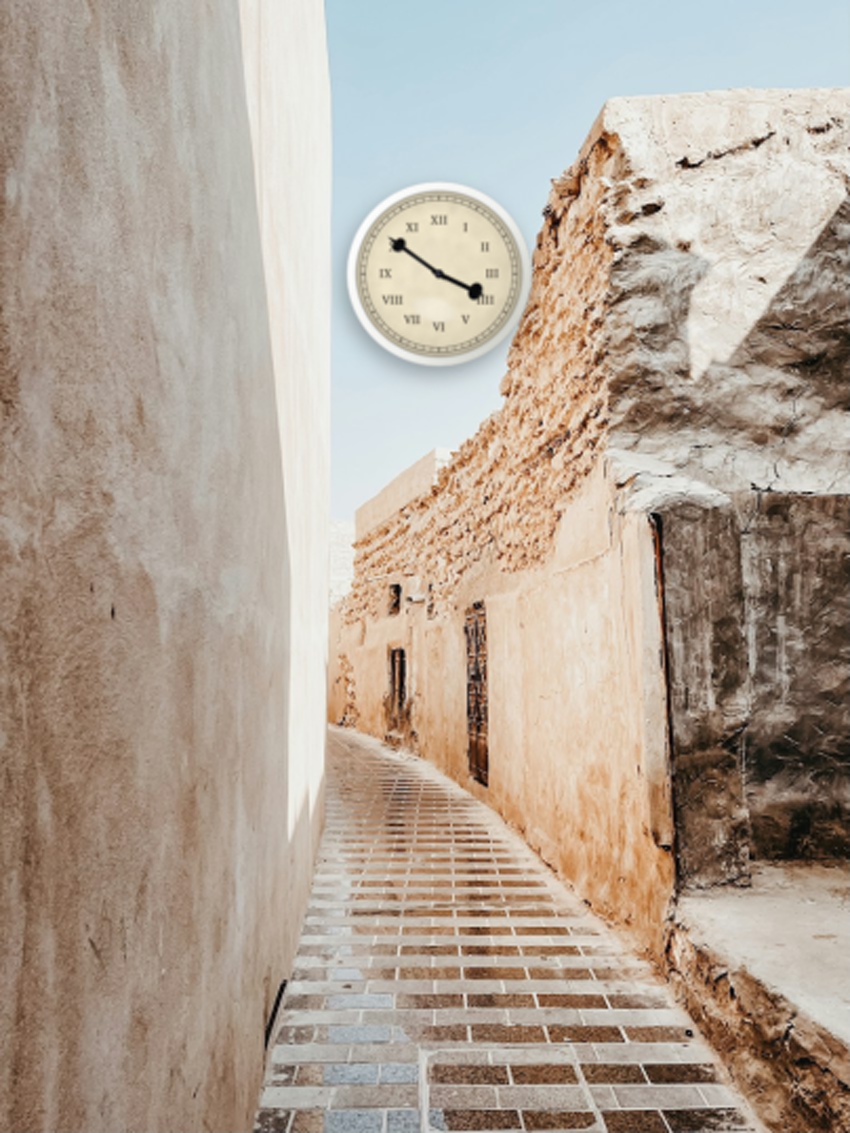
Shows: h=3 m=51
